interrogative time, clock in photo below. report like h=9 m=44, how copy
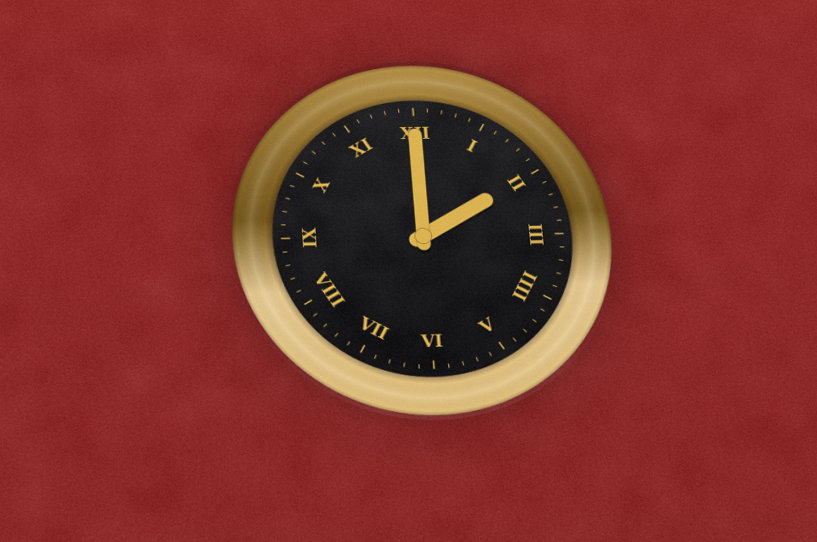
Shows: h=2 m=0
